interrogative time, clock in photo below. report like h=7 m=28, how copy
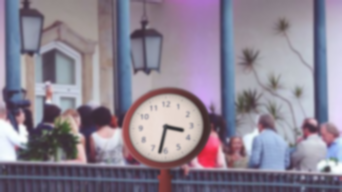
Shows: h=3 m=32
